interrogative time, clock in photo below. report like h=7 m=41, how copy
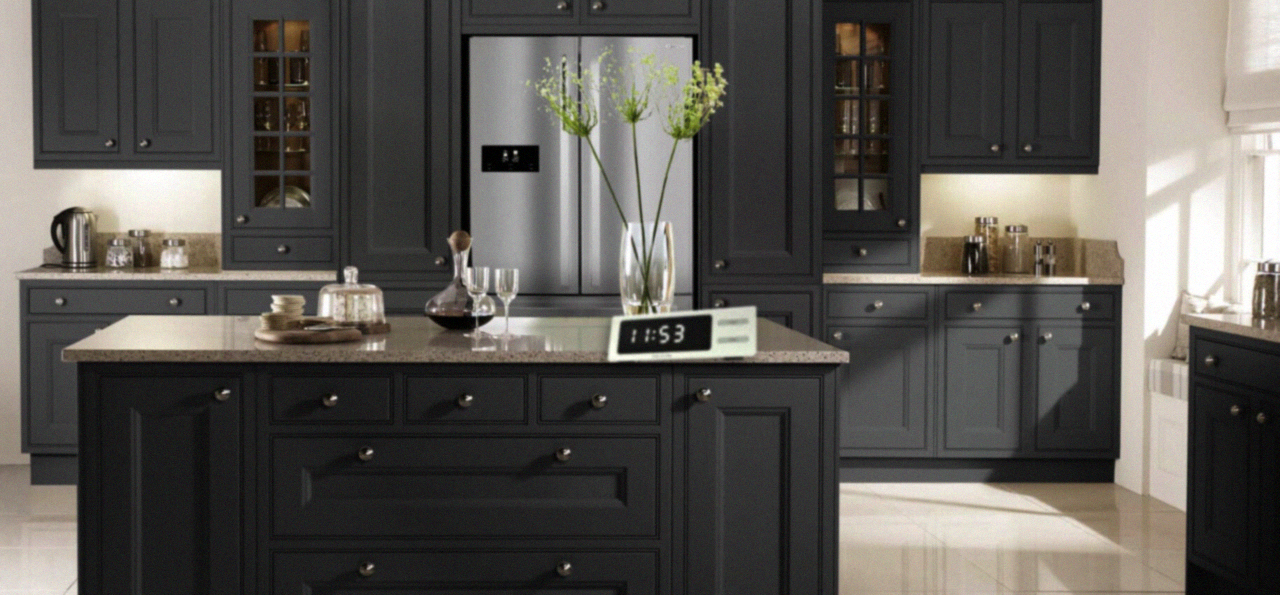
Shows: h=11 m=53
